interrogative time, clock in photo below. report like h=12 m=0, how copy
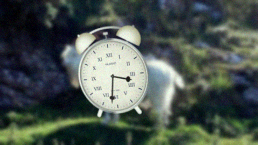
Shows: h=3 m=32
